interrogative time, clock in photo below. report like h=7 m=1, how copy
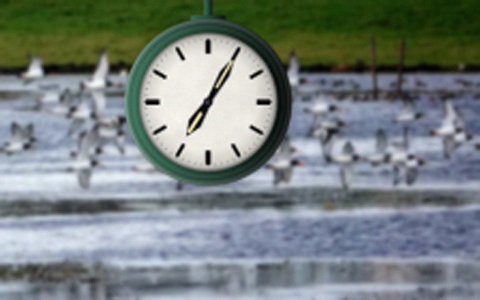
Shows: h=7 m=5
